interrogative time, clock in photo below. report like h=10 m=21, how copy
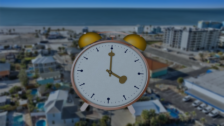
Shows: h=4 m=0
